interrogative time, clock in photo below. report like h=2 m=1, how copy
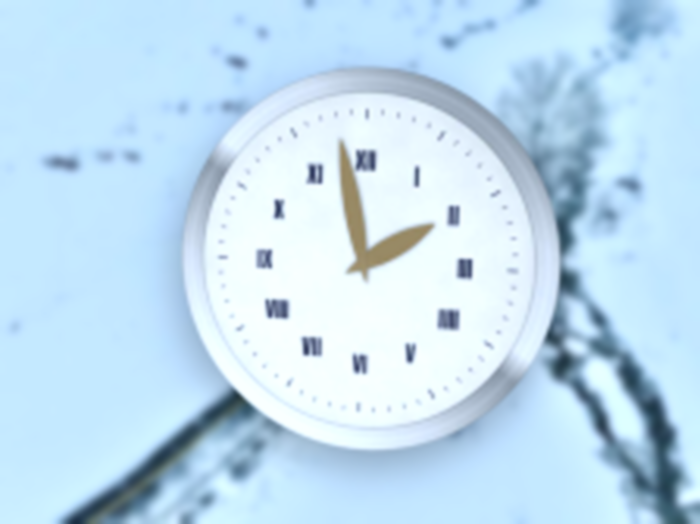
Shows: h=1 m=58
